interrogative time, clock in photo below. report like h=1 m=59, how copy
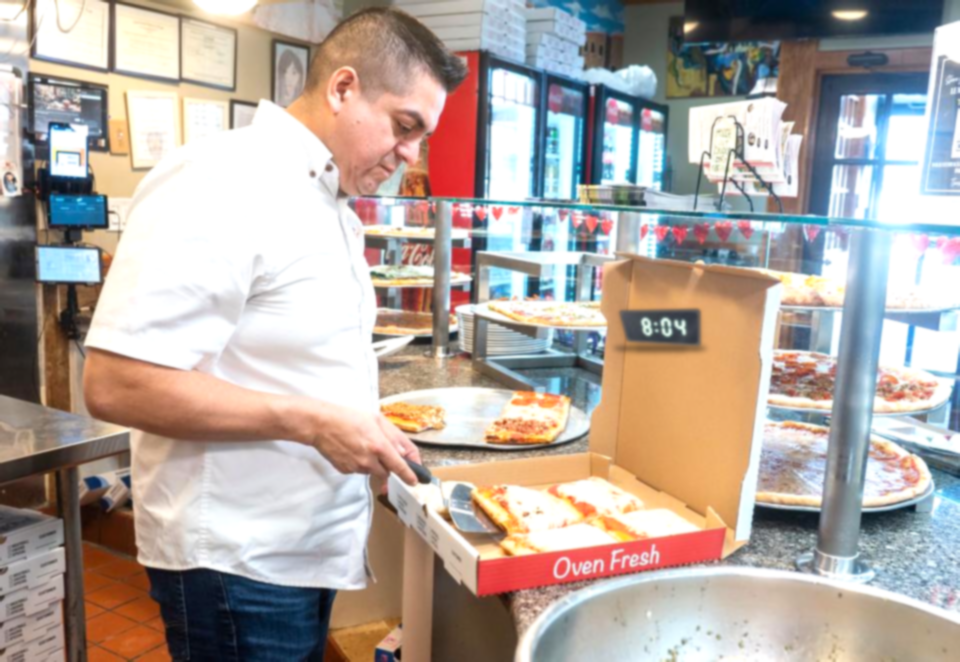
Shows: h=8 m=4
